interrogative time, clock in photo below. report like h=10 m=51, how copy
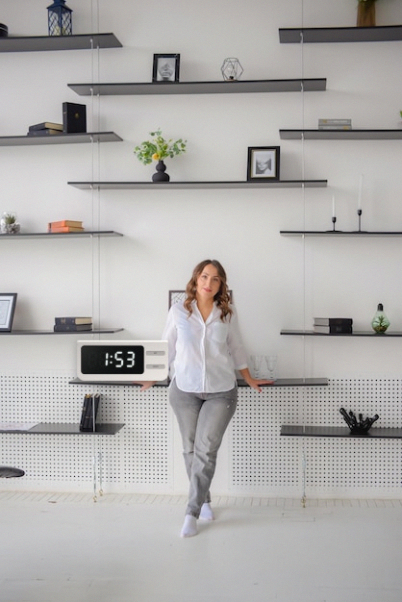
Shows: h=1 m=53
